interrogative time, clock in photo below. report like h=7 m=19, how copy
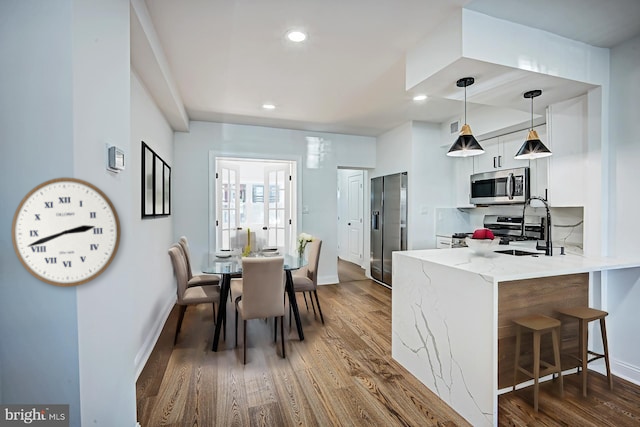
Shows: h=2 m=42
